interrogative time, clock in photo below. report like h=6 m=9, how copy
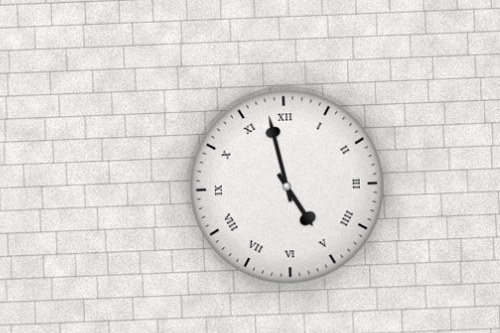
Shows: h=4 m=58
